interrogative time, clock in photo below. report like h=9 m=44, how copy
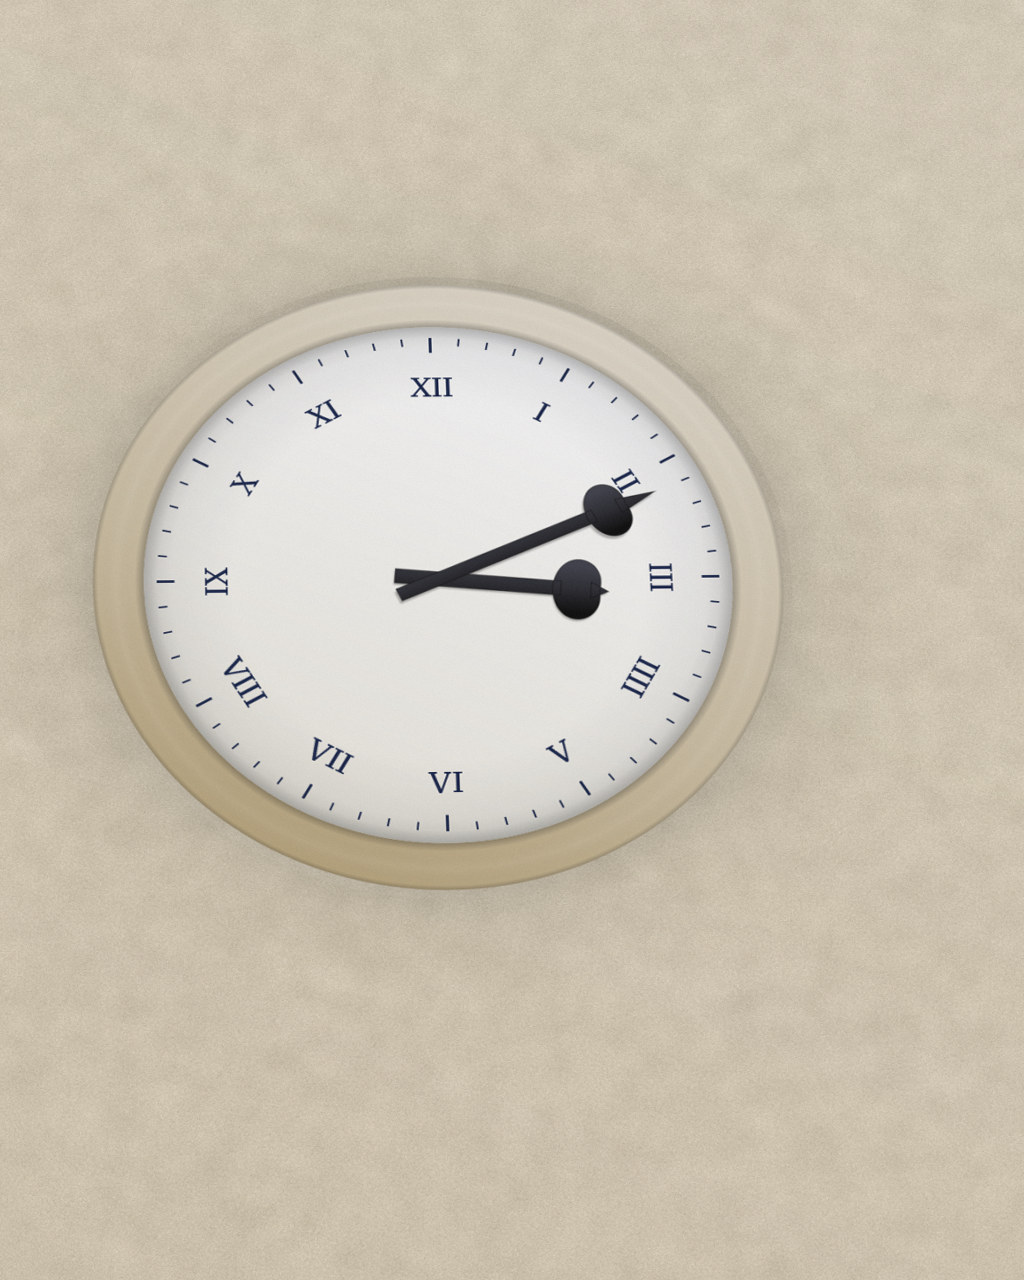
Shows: h=3 m=11
